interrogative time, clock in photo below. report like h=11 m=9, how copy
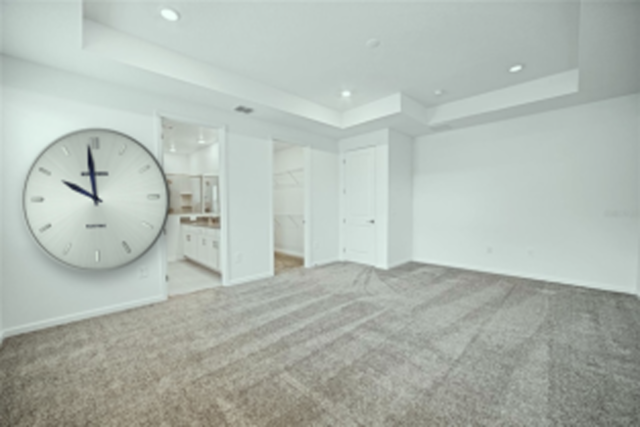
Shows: h=9 m=59
